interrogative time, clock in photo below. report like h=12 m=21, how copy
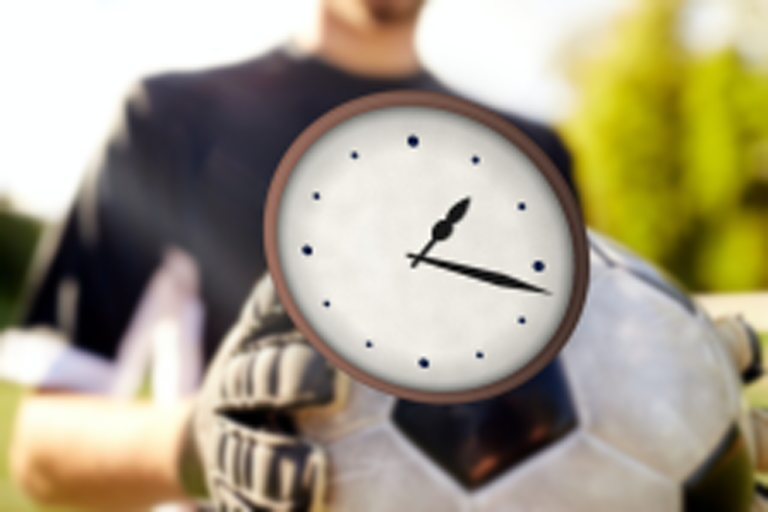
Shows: h=1 m=17
